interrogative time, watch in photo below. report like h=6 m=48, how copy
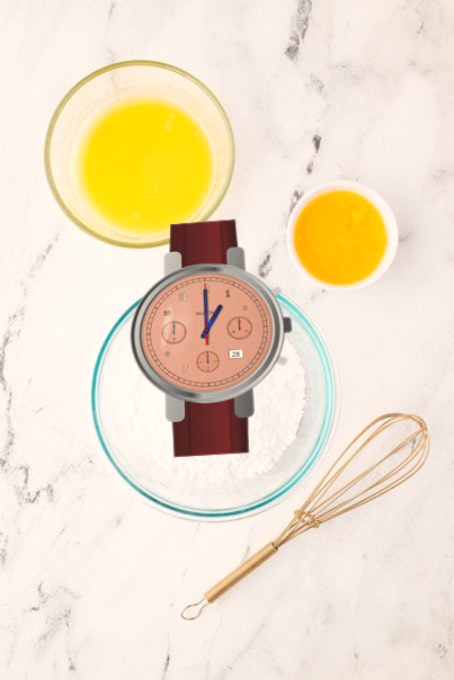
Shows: h=1 m=0
